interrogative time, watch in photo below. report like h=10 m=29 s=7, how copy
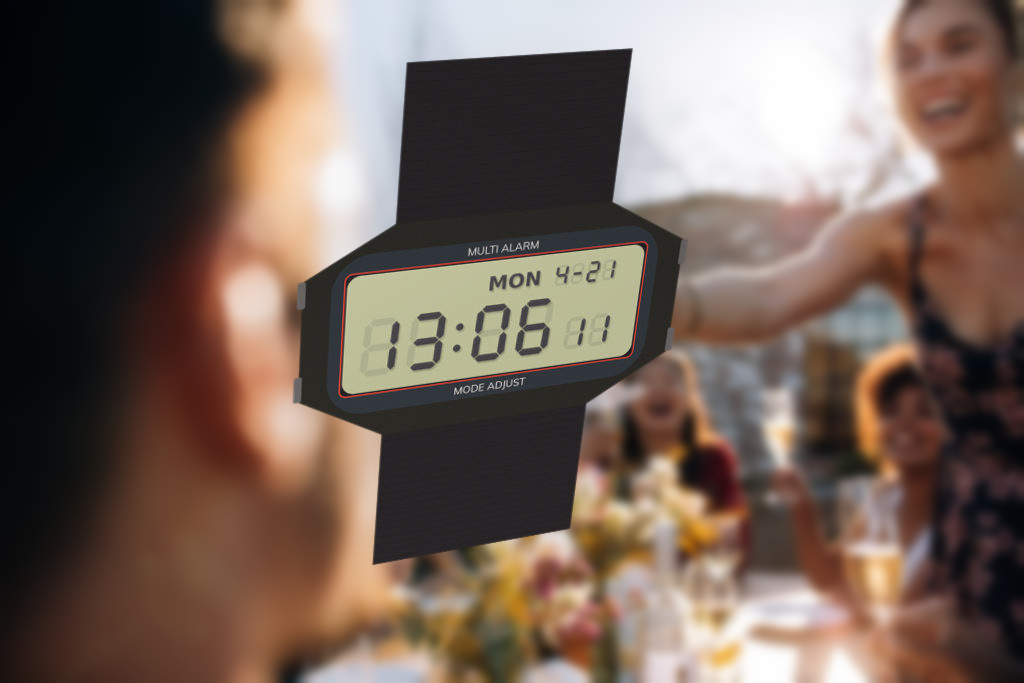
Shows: h=13 m=6 s=11
